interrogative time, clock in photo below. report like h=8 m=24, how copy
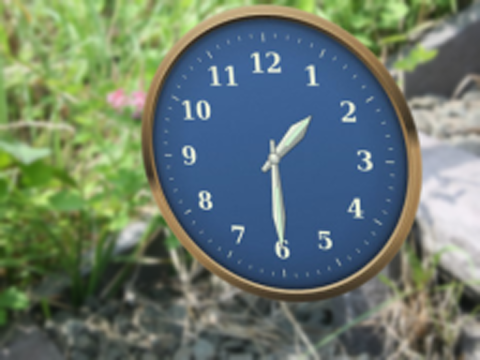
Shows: h=1 m=30
